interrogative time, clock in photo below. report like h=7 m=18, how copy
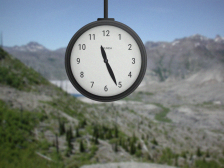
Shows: h=11 m=26
